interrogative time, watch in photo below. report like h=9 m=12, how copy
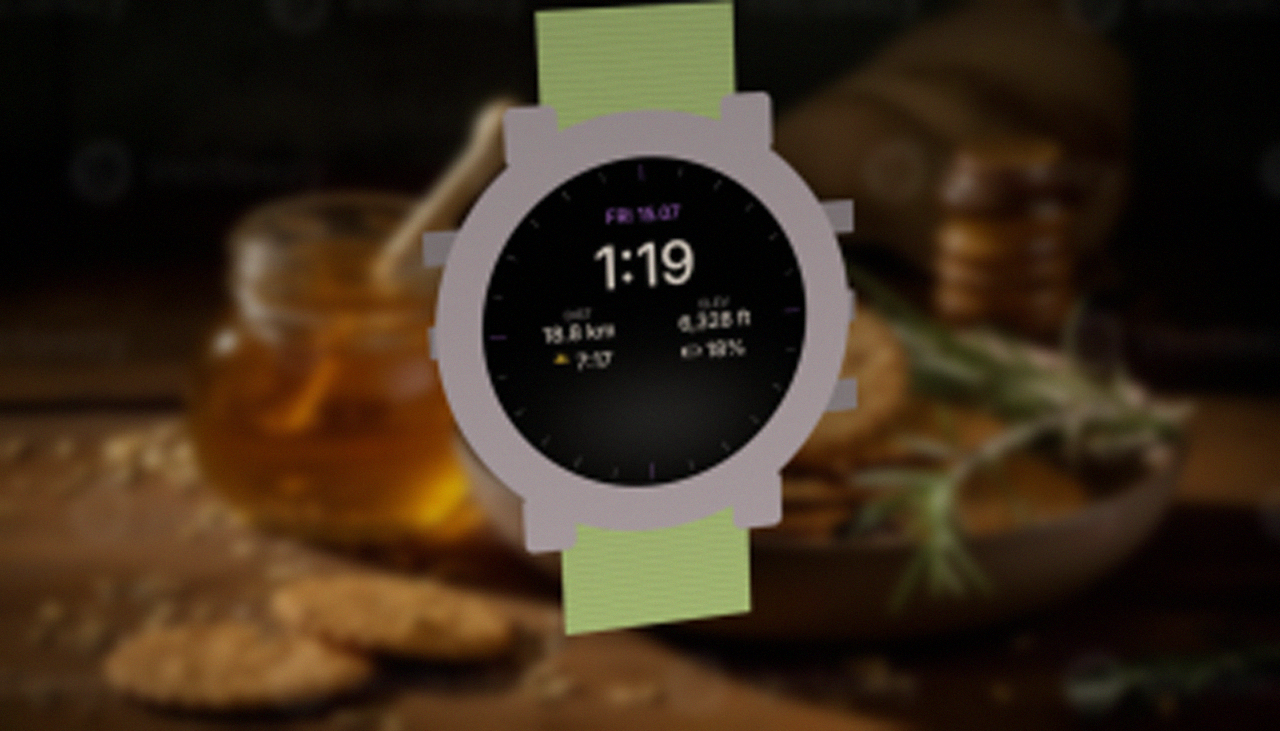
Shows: h=1 m=19
